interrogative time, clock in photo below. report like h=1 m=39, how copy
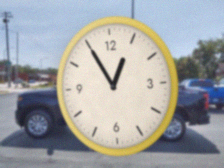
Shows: h=12 m=55
